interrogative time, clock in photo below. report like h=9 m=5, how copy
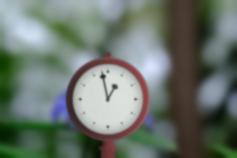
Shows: h=12 m=58
